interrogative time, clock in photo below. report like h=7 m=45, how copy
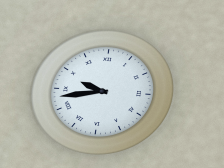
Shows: h=9 m=43
